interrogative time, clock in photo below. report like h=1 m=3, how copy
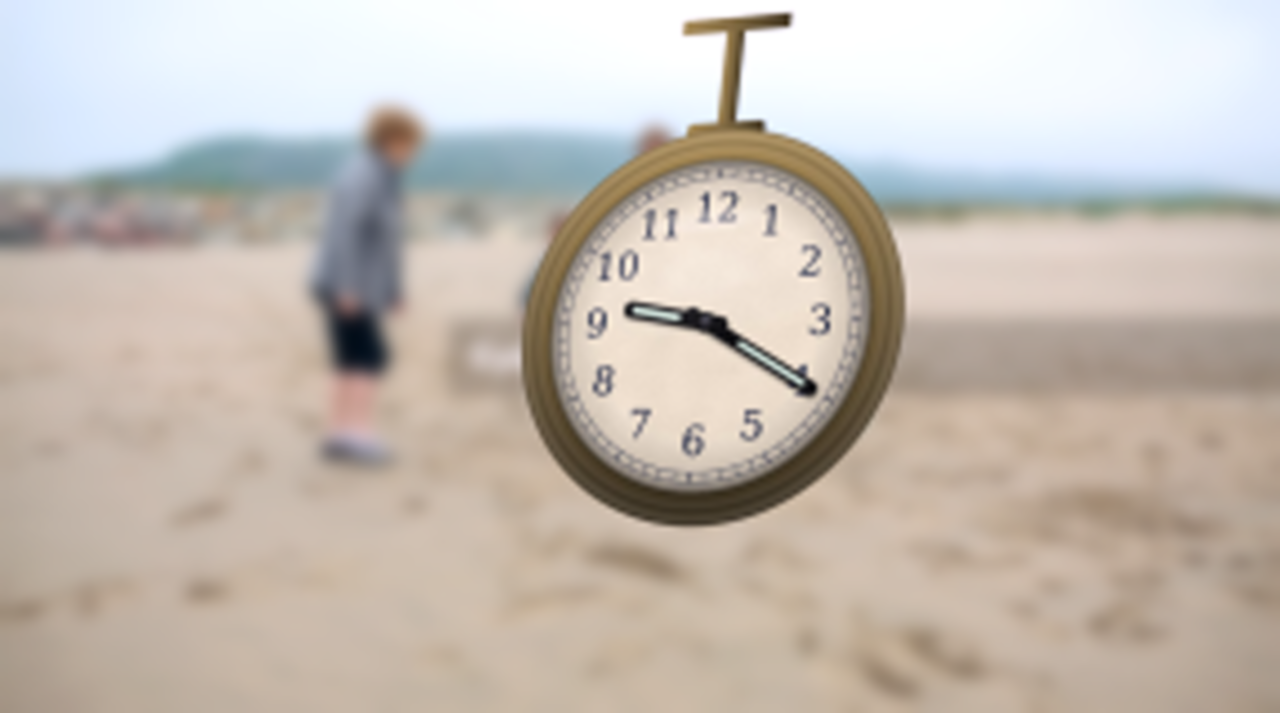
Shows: h=9 m=20
